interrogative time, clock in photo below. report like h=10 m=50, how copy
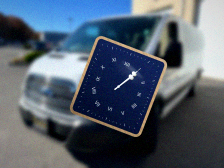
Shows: h=1 m=5
